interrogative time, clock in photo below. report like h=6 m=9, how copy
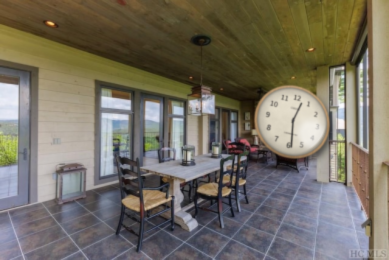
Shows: h=12 m=29
